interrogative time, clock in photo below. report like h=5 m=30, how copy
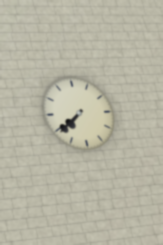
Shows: h=7 m=39
